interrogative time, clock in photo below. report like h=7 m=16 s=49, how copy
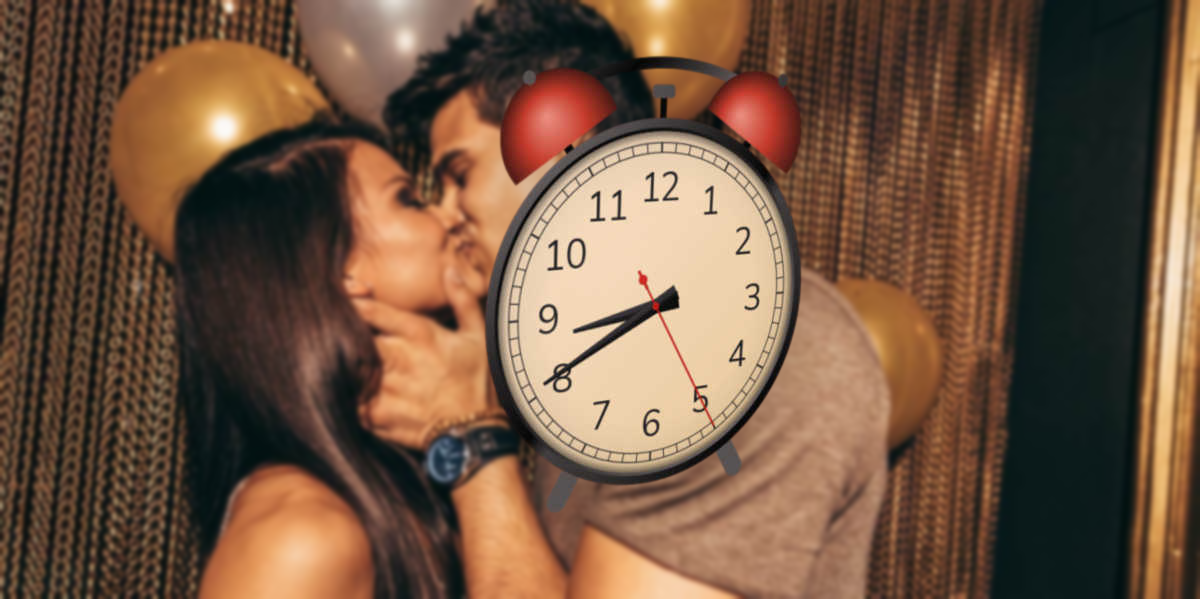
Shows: h=8 m=40 s=25
